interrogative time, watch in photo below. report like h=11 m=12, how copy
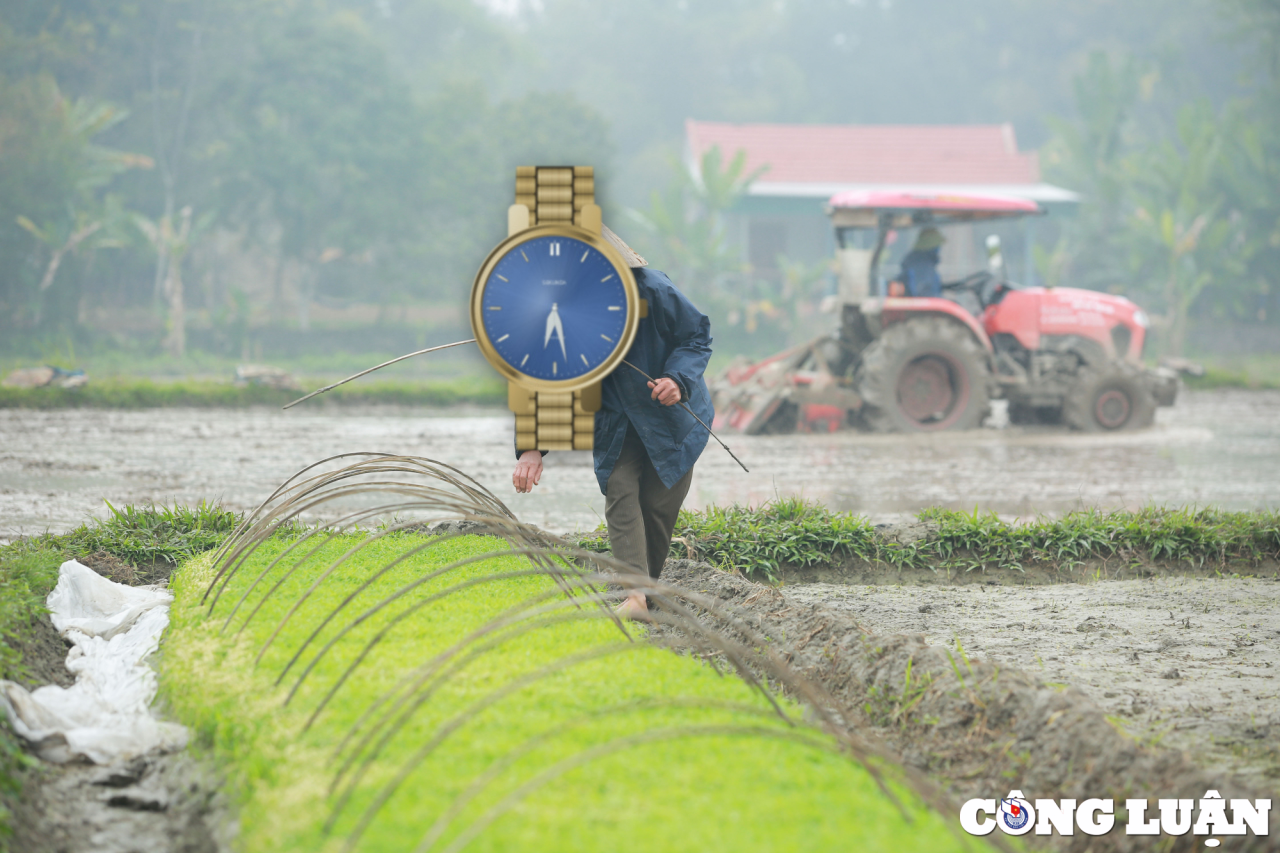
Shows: h=6 m=28
